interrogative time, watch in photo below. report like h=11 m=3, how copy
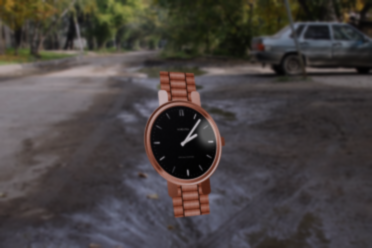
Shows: h=2 m=7
